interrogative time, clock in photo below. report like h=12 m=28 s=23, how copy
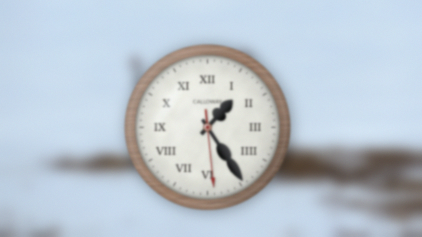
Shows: h=1 m=24 s=29
